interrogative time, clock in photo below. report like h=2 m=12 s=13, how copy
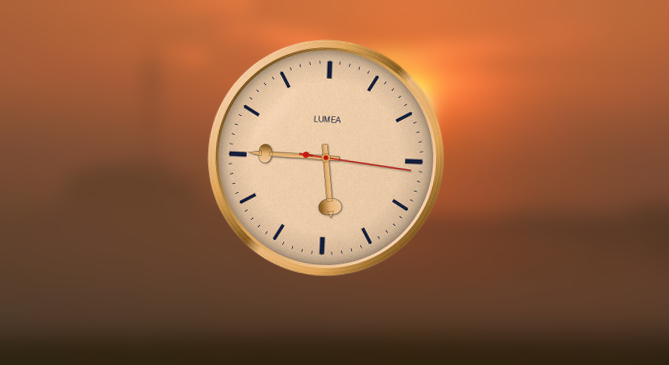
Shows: h=5 m=45 s=16
